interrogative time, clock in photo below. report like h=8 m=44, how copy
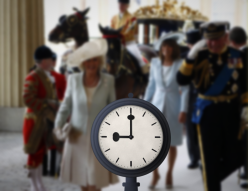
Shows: h=9 m=0
